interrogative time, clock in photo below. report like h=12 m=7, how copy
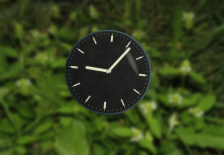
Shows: h=9 m=6
